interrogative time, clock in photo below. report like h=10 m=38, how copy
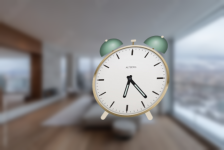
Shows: h=6 m=23
